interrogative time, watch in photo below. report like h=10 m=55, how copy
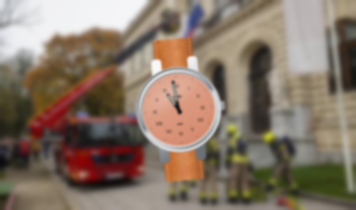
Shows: h=10 m=59
